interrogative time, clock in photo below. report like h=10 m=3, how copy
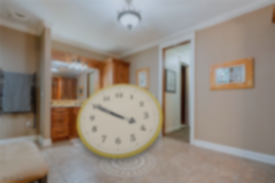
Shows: h=3 m=50
